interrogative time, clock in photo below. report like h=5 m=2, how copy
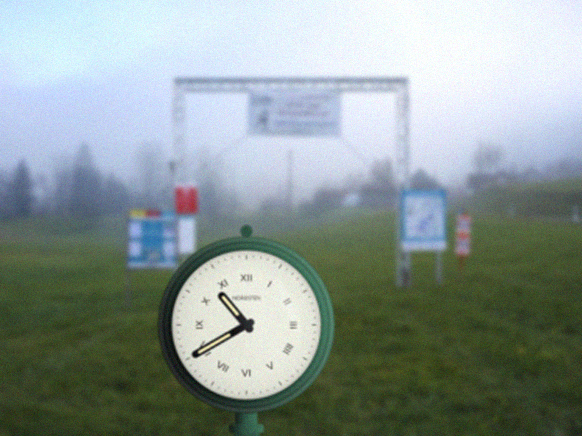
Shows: h=10 m=40
